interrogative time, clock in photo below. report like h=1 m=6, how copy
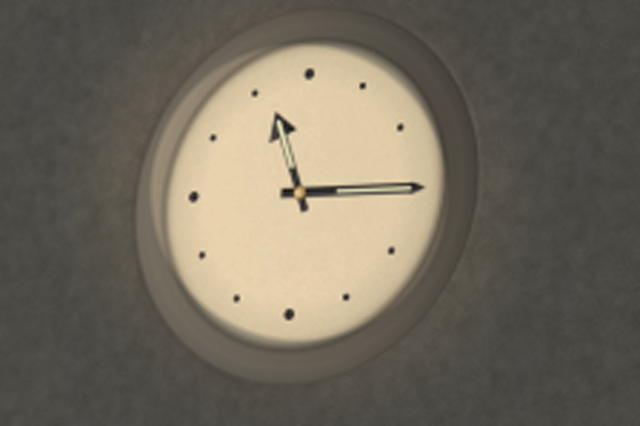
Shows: h=11 m=15
